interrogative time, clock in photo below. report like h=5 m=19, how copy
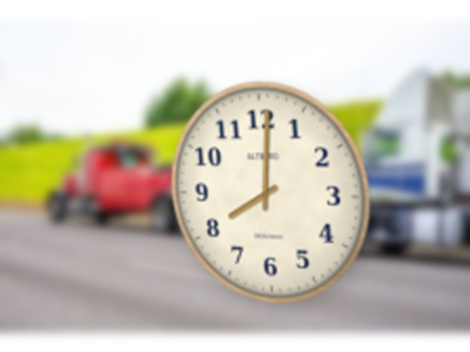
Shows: h=8 m=1
